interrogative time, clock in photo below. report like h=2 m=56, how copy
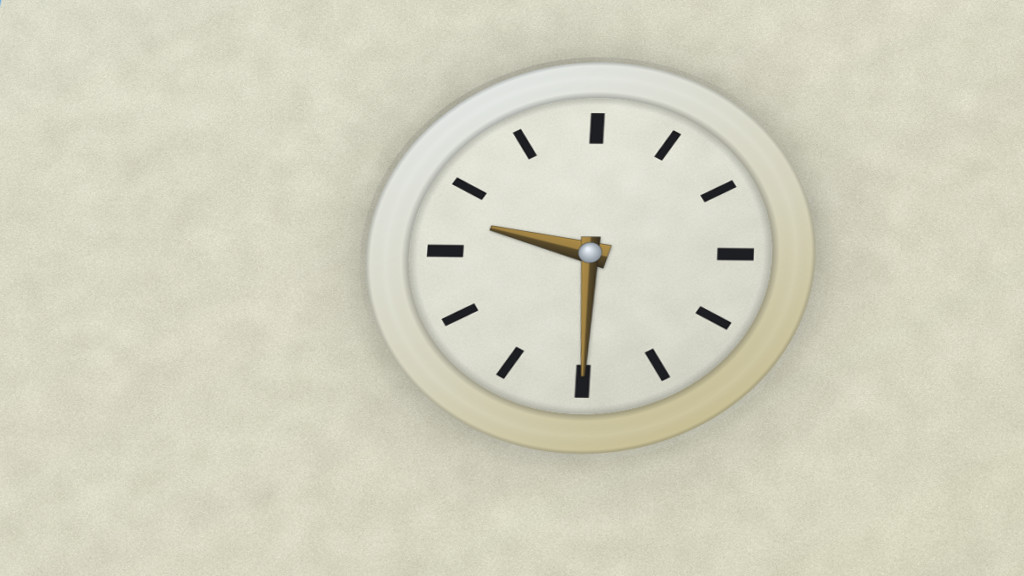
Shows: h=9 m=30
